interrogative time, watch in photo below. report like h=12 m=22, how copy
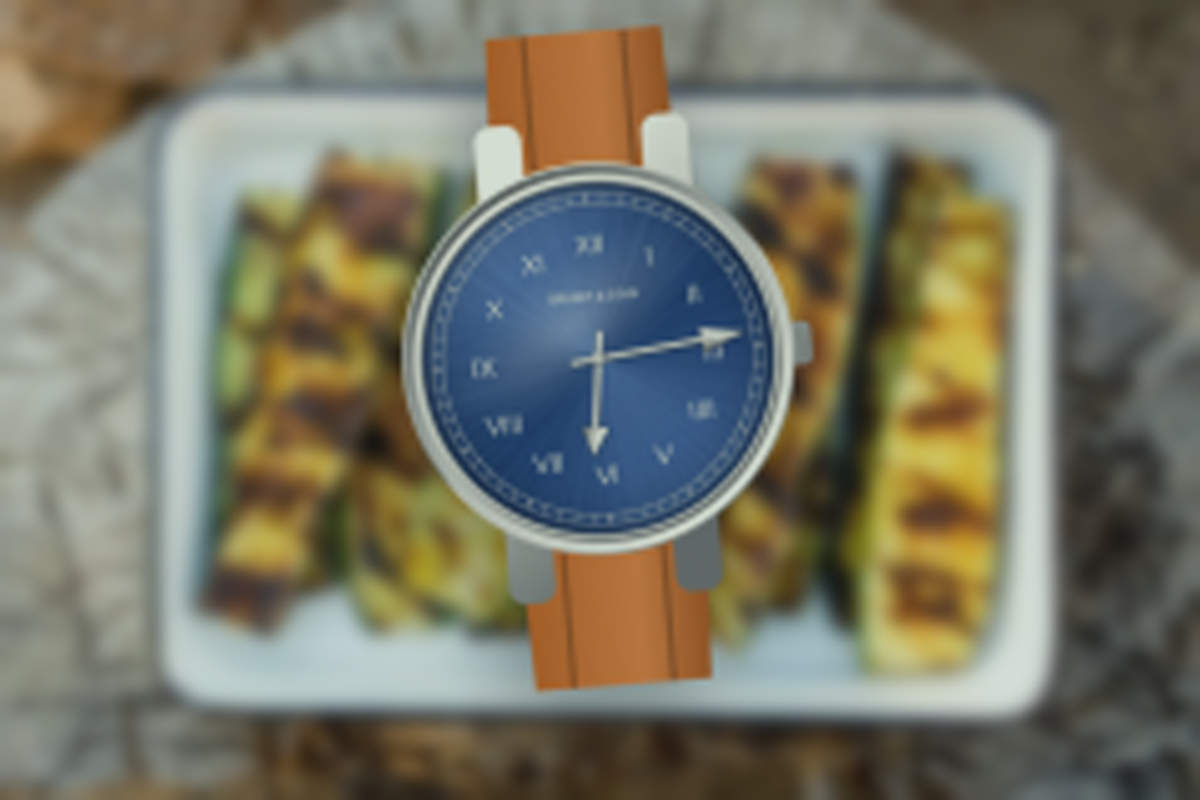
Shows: h=6 m=14
